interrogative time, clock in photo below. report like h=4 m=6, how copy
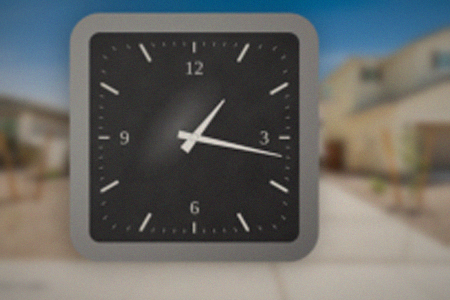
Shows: h=1 m=17
